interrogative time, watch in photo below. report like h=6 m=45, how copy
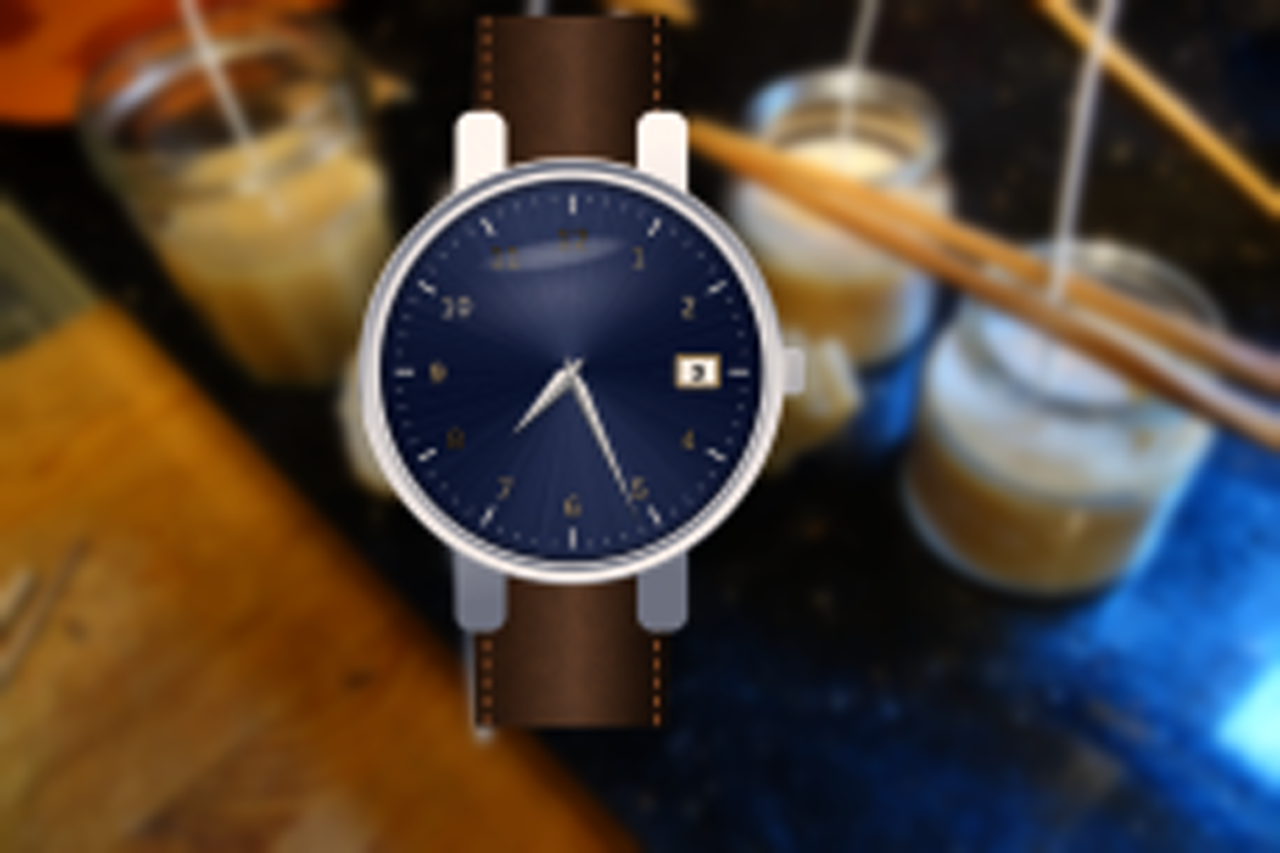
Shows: h=7 m=26
